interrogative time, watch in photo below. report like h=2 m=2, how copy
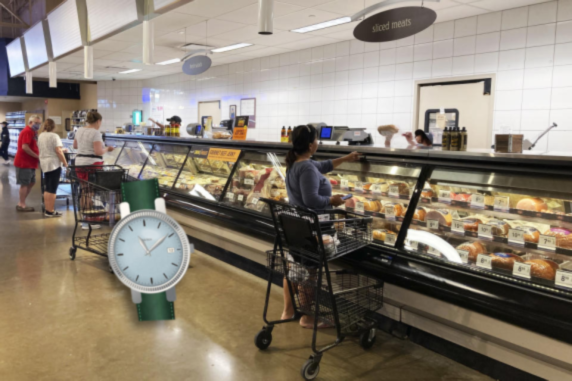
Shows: h=11 m=9
